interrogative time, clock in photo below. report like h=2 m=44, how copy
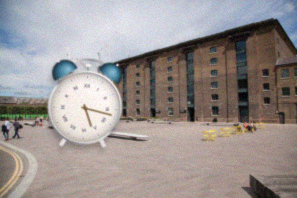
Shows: h=5 m=17
